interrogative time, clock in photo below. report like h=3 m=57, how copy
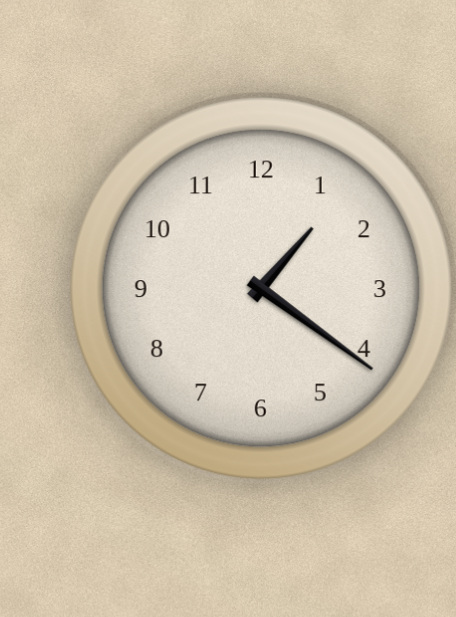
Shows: h=1 m=21
